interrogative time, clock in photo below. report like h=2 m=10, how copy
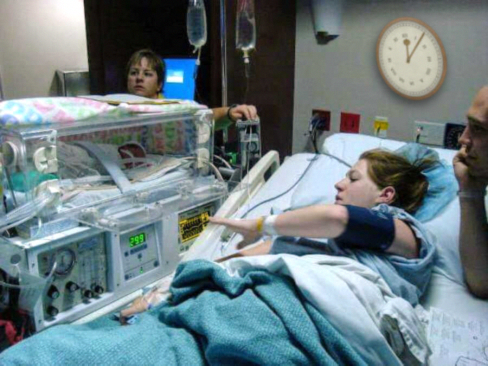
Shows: h=12 m=7
